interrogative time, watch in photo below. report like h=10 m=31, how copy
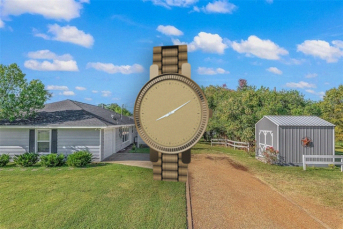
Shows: h=8 m=10
